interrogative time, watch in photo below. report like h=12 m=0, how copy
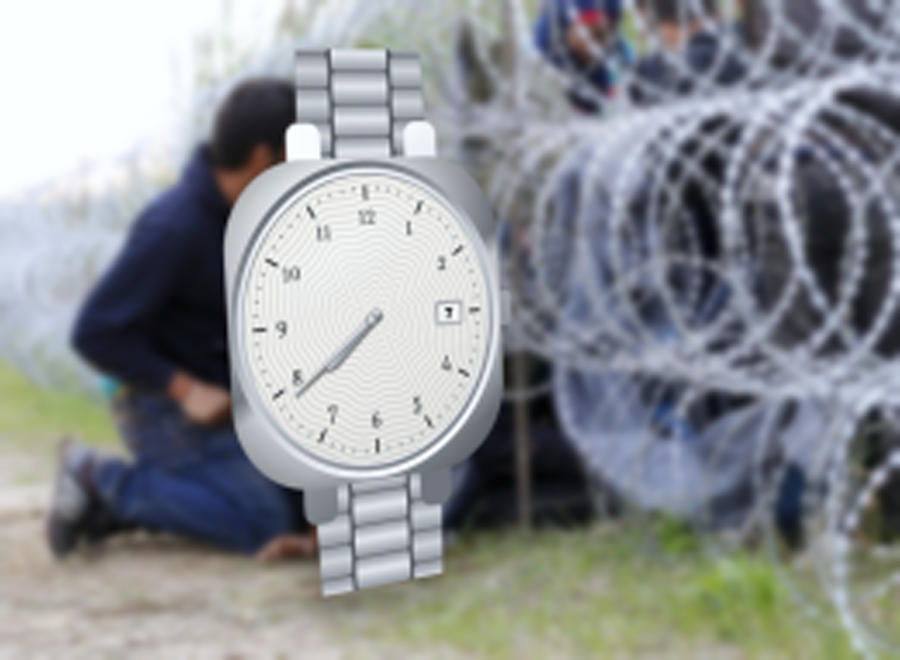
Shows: h=7 m=39
